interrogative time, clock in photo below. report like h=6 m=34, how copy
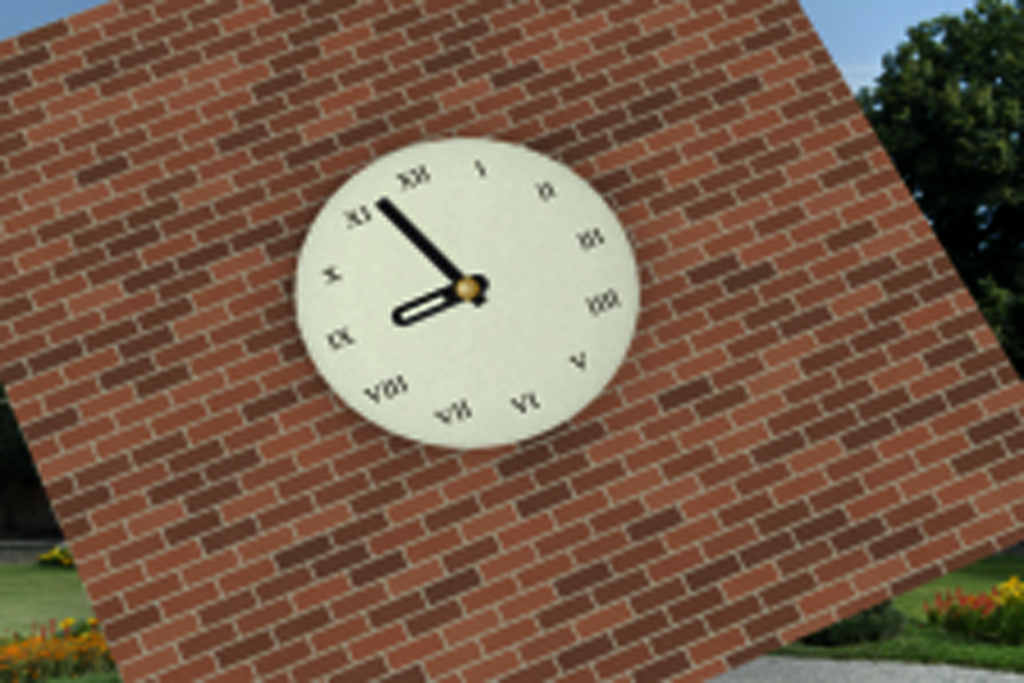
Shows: h=8 m=57
